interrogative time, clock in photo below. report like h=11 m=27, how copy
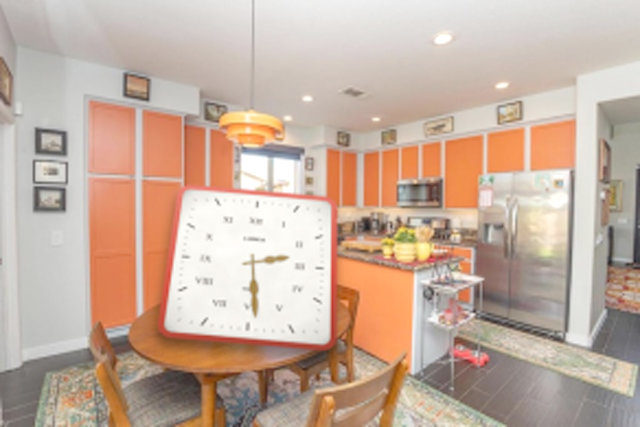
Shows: h=2 m=29
